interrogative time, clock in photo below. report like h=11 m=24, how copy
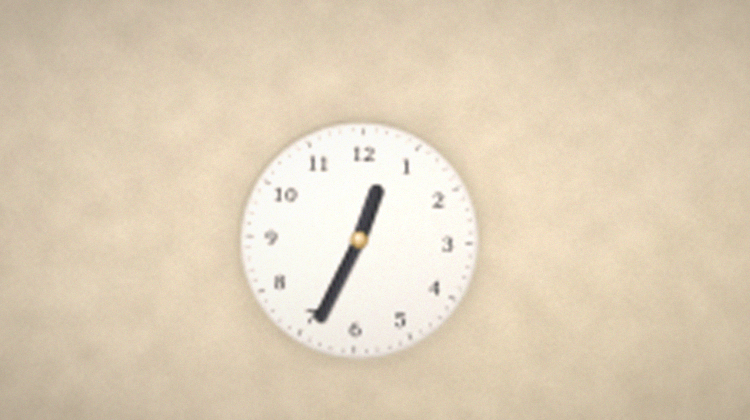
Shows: h=12 m=34
